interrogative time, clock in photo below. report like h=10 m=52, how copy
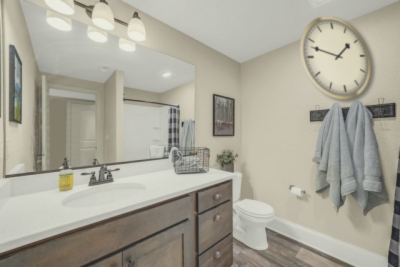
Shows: h=1 m=48
